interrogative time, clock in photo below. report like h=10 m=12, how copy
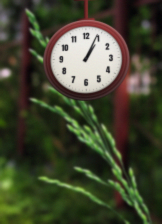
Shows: h=1 m=4
